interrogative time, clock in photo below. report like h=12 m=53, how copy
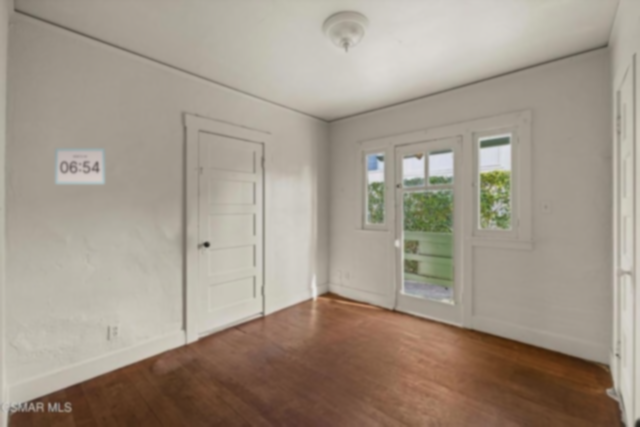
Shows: h=6 m=54
